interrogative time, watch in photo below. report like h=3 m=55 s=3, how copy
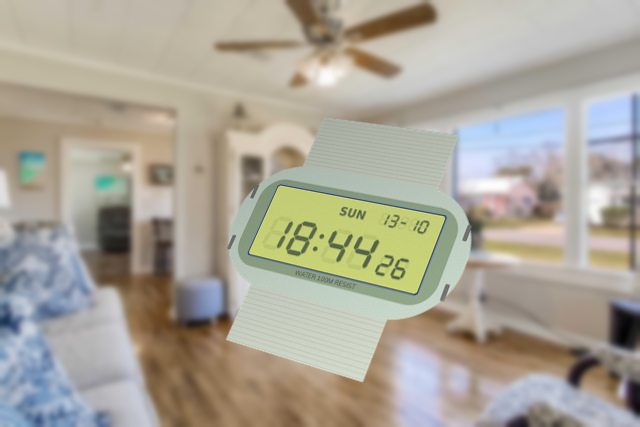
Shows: h=18 m=44 s=26
